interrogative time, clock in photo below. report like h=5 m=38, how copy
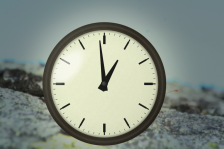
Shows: h=12 m=59
